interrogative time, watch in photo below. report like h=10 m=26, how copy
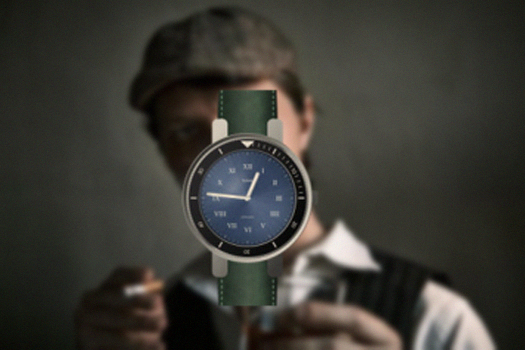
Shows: h=12 m=46
